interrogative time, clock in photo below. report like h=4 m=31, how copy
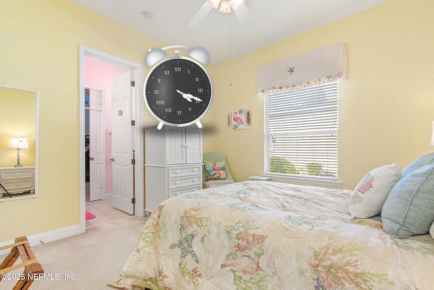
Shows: h=4 m=19
